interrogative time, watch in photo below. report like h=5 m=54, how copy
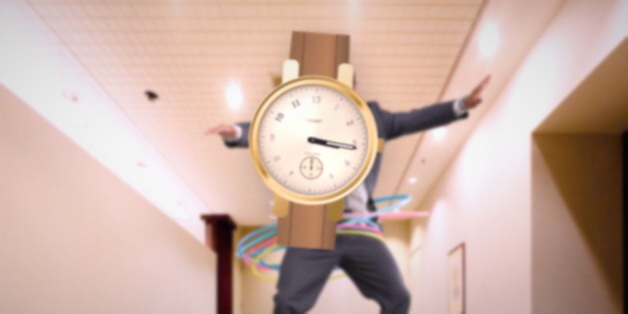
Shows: h=3 m=16
